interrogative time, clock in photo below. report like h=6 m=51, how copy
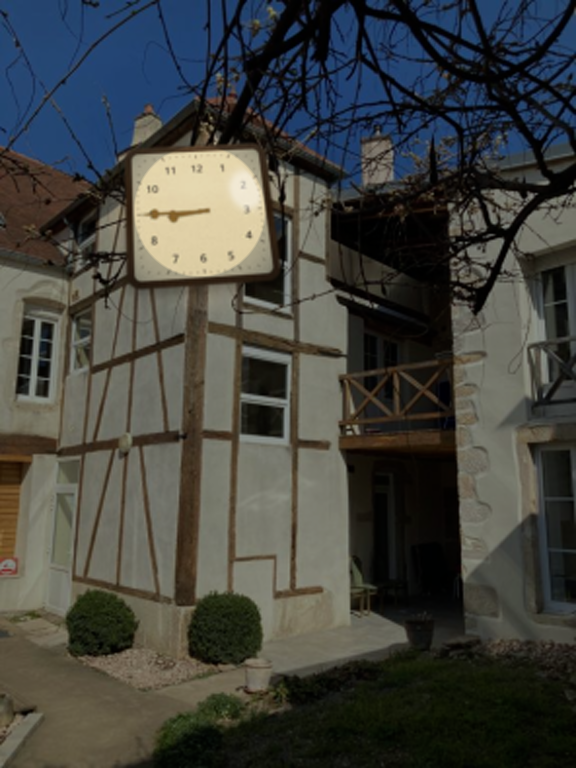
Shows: h=8 m=45
